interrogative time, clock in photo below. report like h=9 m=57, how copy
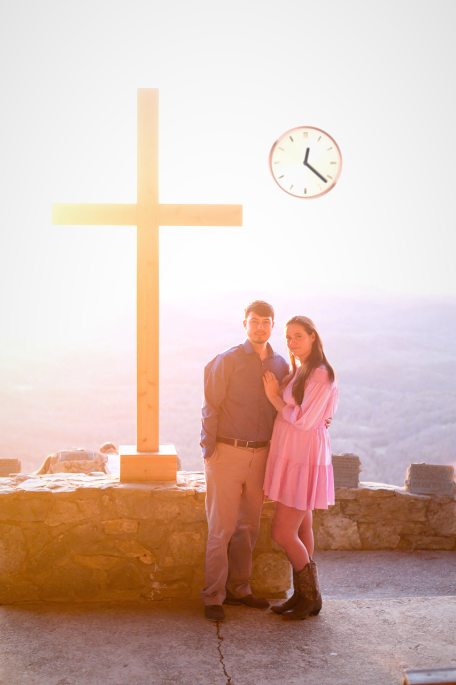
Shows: h=12 m=22
